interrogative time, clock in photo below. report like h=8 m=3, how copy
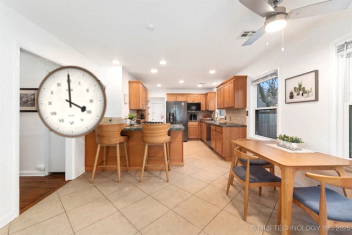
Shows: h=4 m=0
